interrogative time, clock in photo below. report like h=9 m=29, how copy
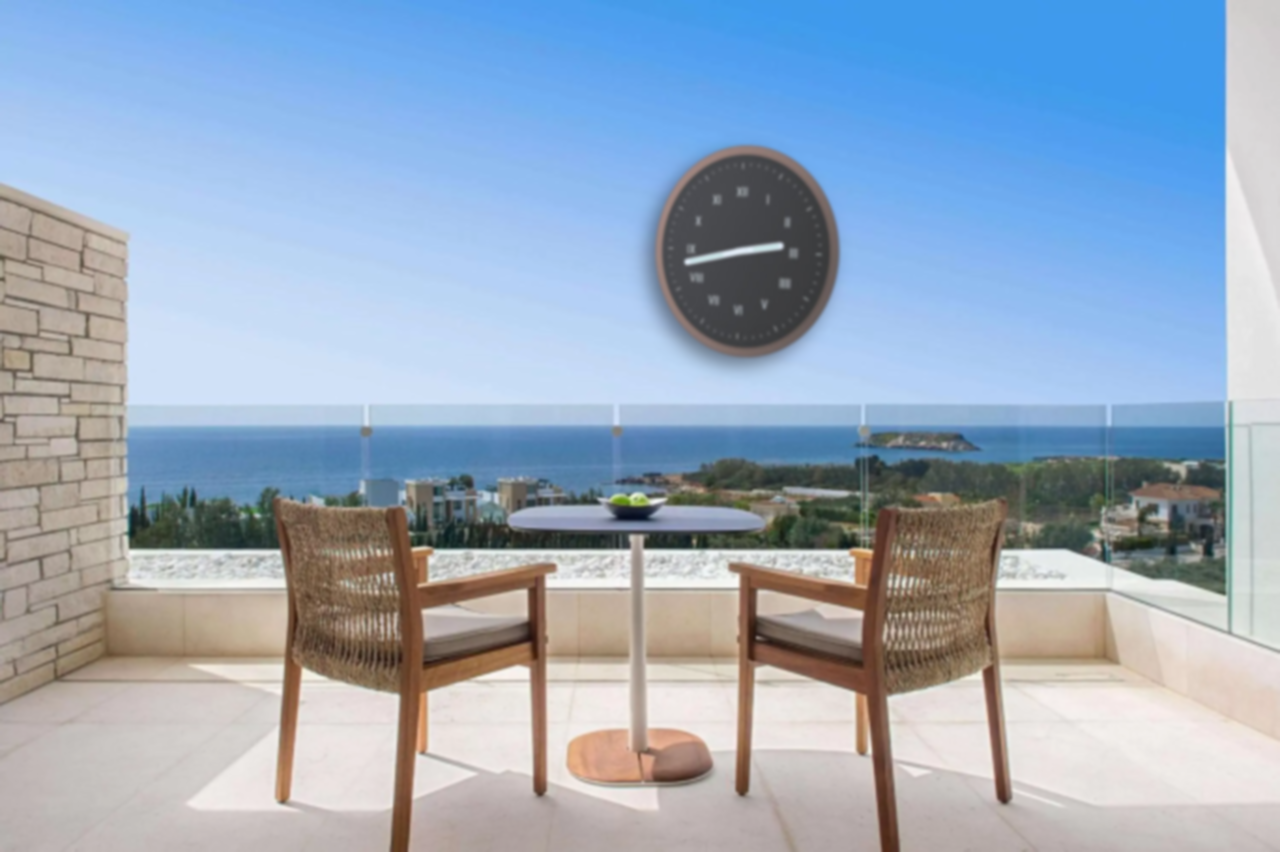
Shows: h=2 m=43
